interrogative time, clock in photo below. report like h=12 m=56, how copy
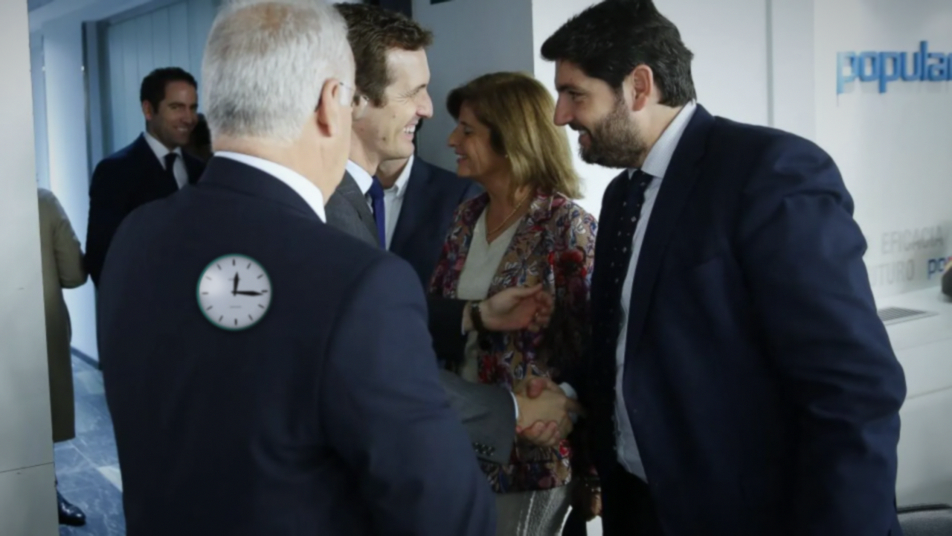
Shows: h=12 m=16
